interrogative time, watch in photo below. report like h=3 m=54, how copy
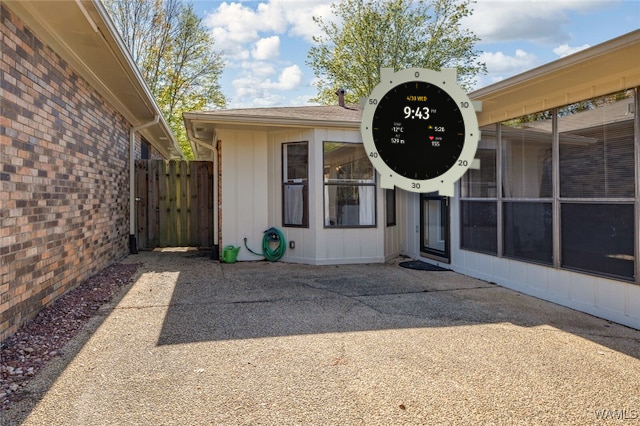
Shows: h=9 m=43
